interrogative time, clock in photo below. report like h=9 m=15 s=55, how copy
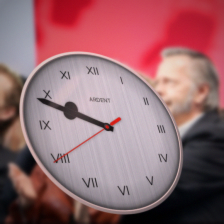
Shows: h=9 m=48 s=40
